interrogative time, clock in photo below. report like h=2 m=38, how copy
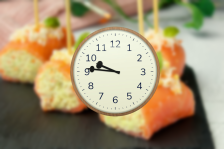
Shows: h=9 m=46
